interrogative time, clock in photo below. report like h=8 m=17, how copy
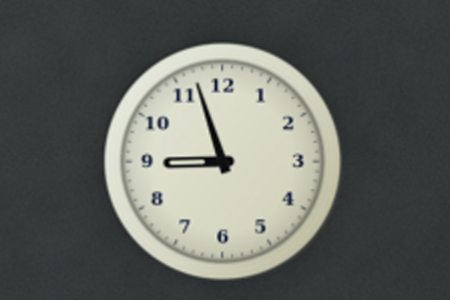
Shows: h=8 m=57
